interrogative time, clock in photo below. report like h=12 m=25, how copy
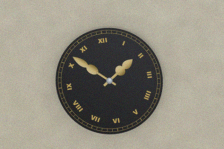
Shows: h=1 m=52
